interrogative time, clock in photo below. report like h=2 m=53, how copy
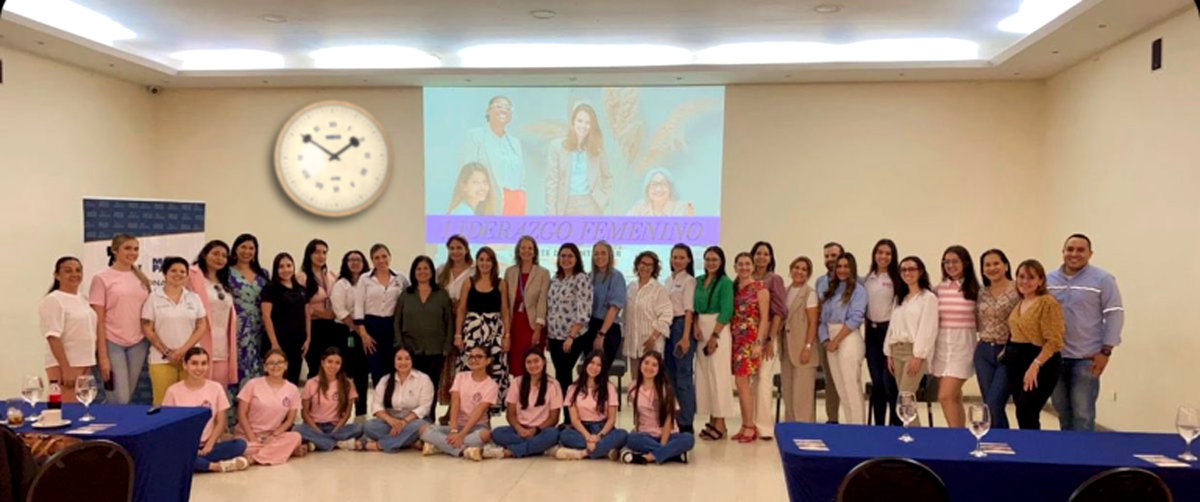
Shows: h=1 m=51
